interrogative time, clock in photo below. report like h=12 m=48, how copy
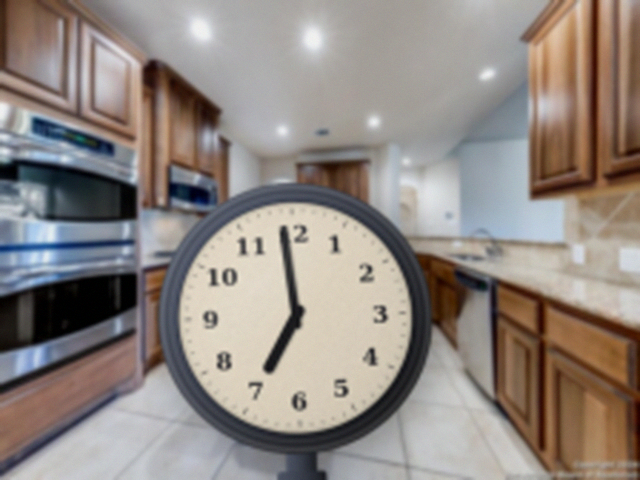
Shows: h=6 m=59
